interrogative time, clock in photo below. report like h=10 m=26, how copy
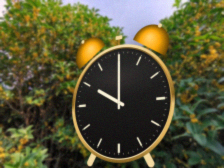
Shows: h=10 m=0
